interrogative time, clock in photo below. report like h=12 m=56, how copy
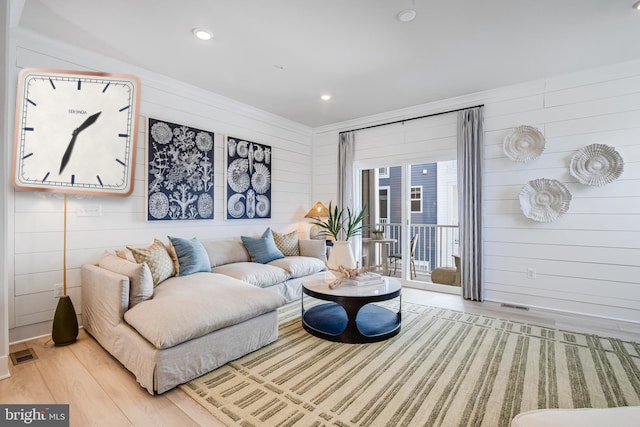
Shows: h=1 m=33
